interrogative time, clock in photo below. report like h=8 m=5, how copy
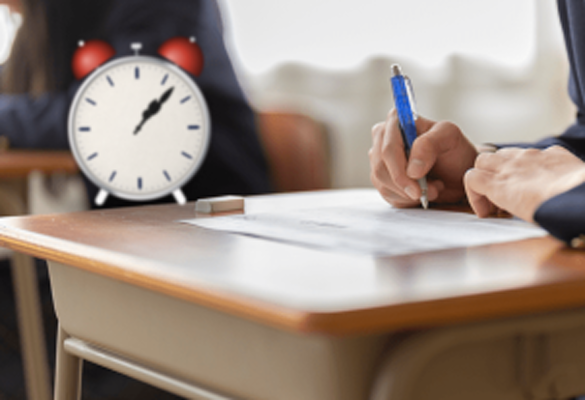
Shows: h=1 m=7
